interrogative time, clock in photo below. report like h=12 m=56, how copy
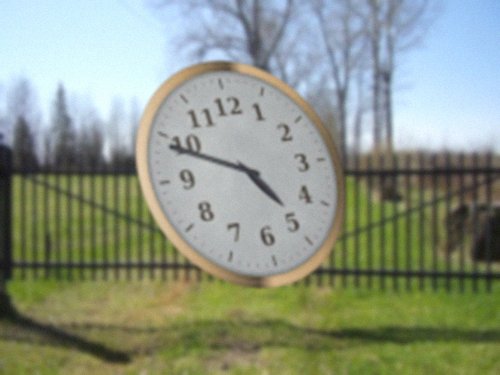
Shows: h=4 m=49
